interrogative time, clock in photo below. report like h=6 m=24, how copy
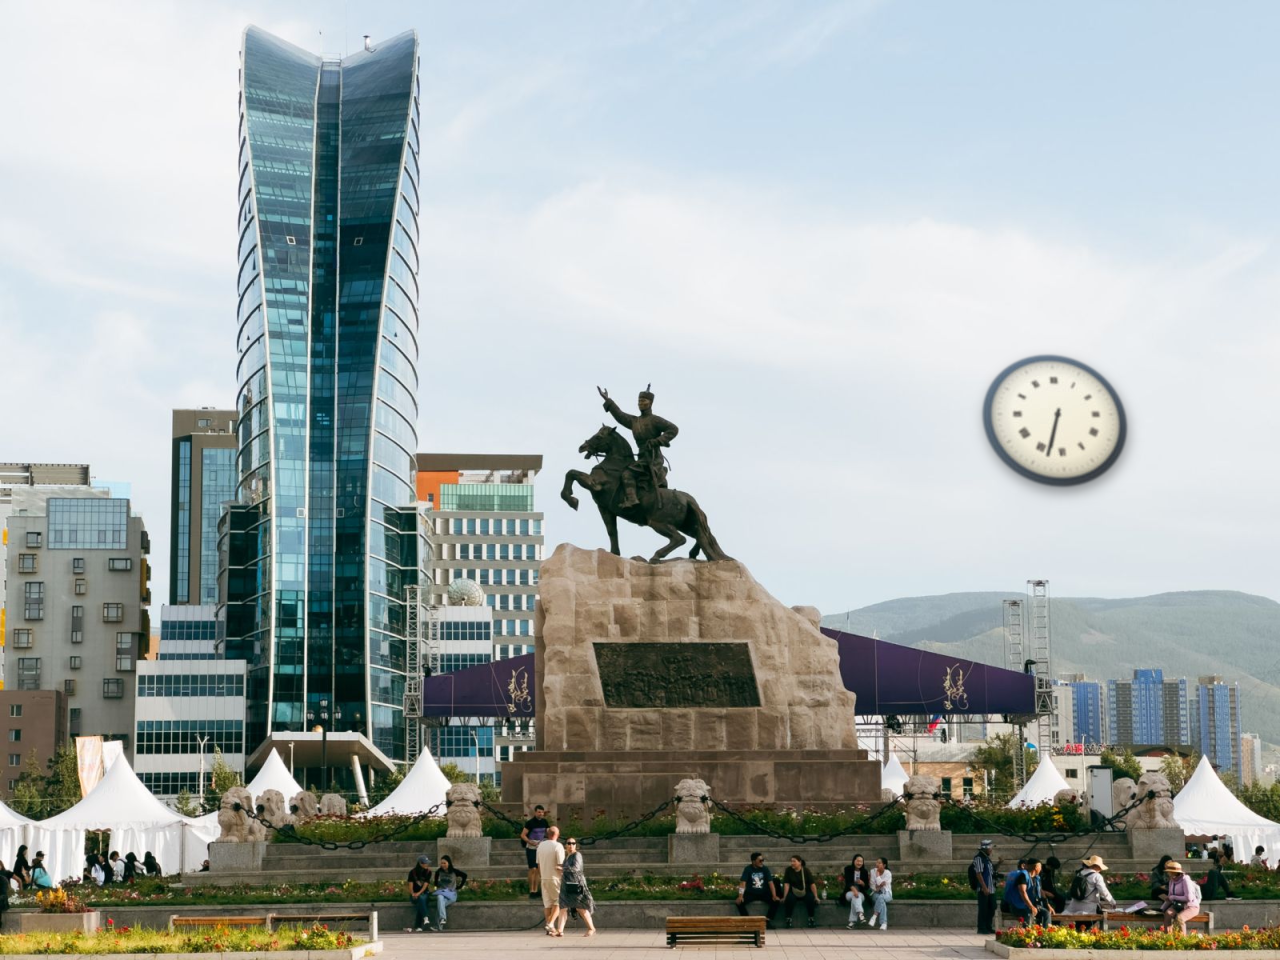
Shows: h=6 m=33
